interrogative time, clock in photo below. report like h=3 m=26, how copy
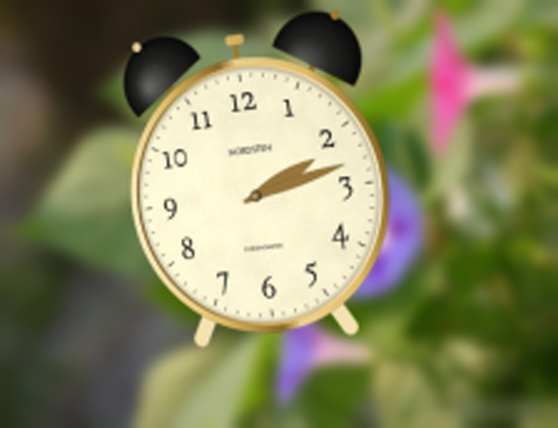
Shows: h=2 m=13
